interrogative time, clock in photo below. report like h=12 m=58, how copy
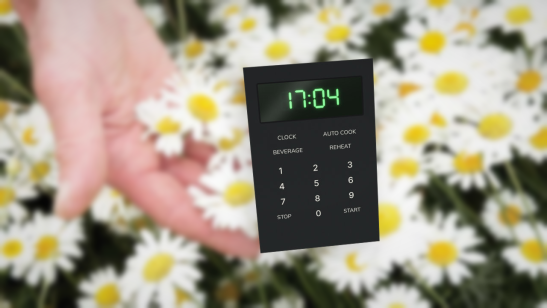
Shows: h=17 m=4
